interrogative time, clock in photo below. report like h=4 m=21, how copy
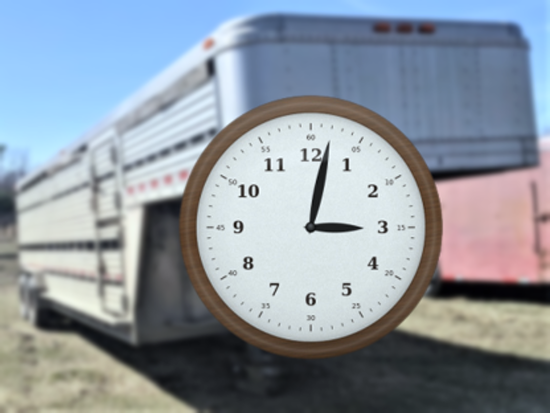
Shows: h=3 m=2
